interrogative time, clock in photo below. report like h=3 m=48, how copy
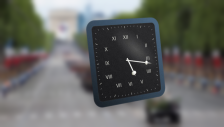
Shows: h=5 m=17
